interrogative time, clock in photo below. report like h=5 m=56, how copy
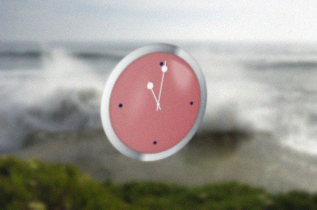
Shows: h=11 m=1
